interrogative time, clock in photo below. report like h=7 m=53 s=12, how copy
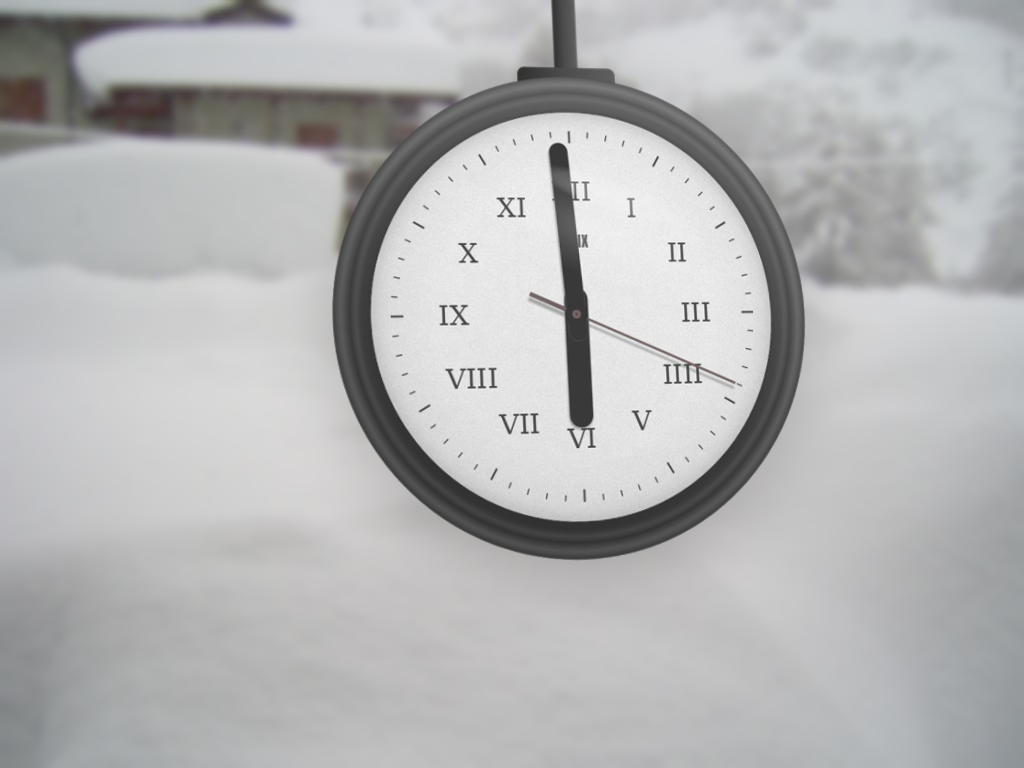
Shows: h=5 m=59 s=19
